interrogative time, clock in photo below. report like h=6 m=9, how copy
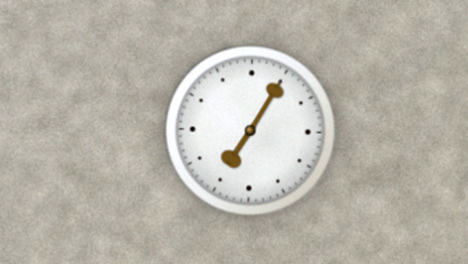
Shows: h=7 m=5
